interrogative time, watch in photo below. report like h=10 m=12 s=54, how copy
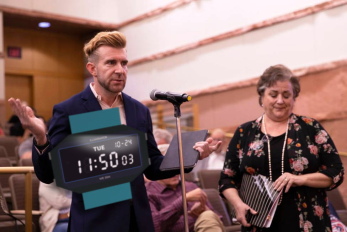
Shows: h=11 m=50 s=3
